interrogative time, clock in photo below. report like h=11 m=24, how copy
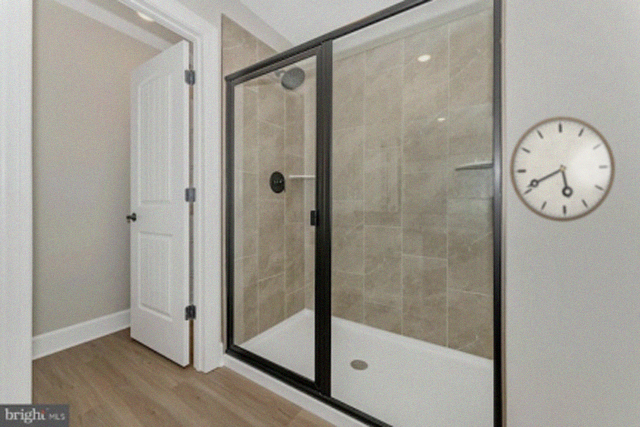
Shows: h=5 m=41
